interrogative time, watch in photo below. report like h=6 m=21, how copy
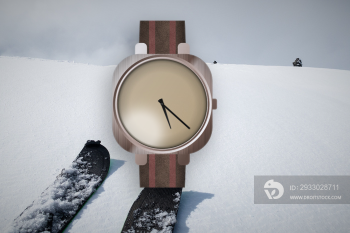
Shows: h=5 m=22
